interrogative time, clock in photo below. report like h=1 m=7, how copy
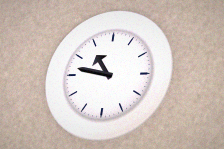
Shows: h=10 m=47
